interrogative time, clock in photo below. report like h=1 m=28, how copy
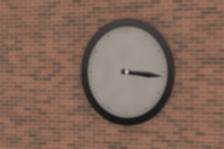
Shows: h=3 m=16
